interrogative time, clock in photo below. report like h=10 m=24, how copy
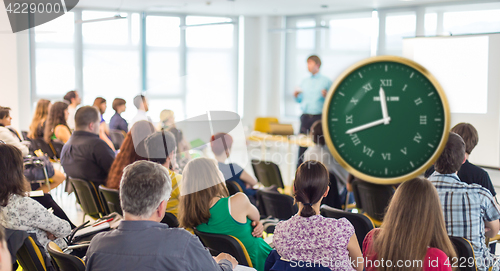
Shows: h=11 m=42
